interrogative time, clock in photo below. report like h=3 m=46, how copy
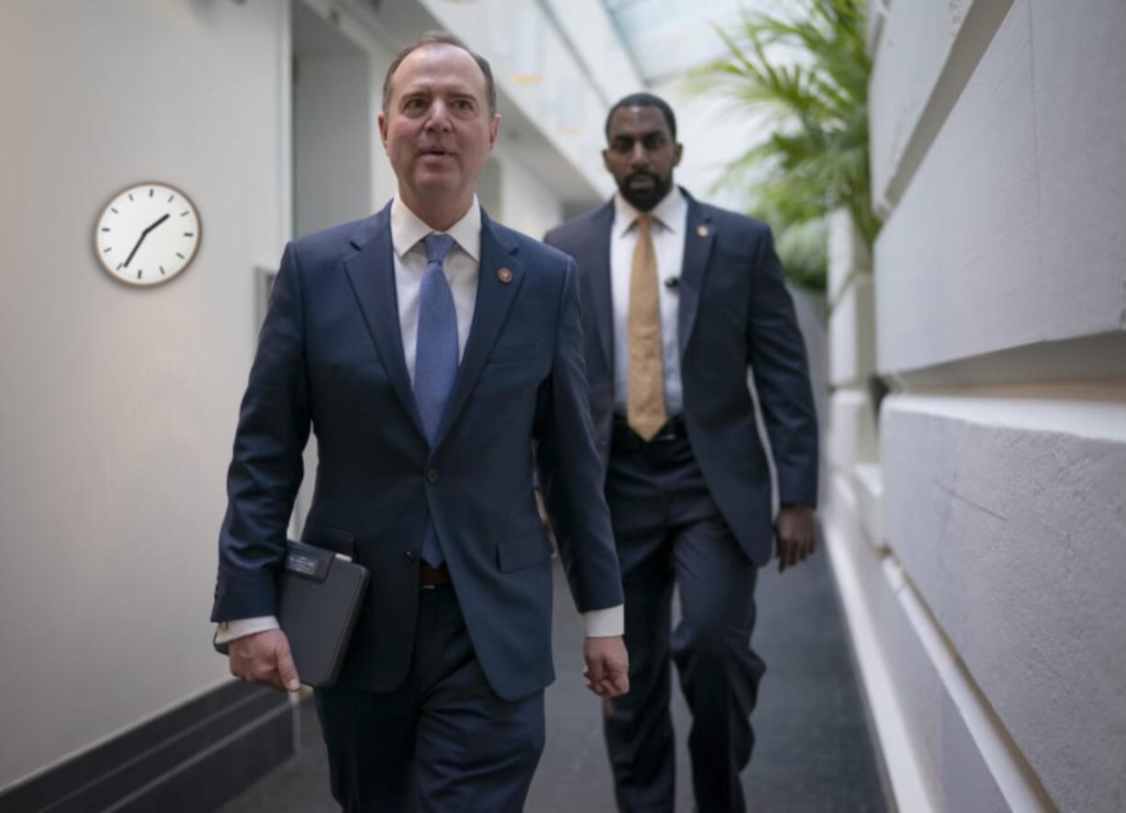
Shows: h=1 m=34
